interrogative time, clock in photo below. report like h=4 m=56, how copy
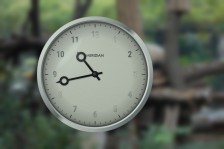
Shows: h=10 m=43
